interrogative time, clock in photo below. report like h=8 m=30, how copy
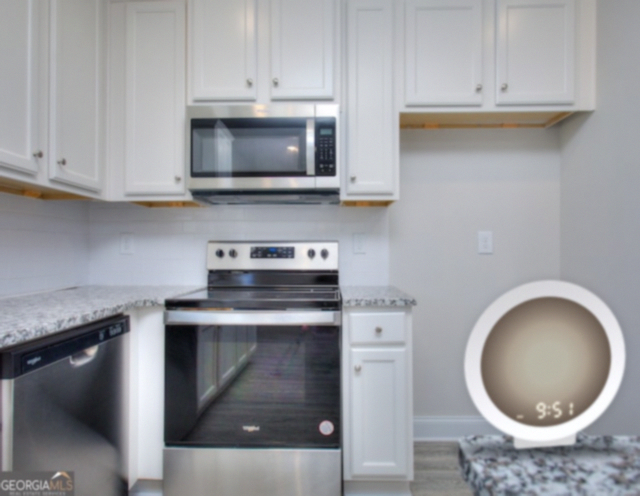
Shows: h=9 m=51
